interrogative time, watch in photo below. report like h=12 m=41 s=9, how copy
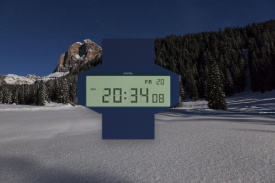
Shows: h=20 m=34 s=8
